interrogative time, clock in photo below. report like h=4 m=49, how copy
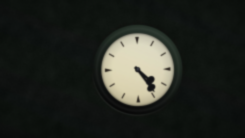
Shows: h=4 m=24
